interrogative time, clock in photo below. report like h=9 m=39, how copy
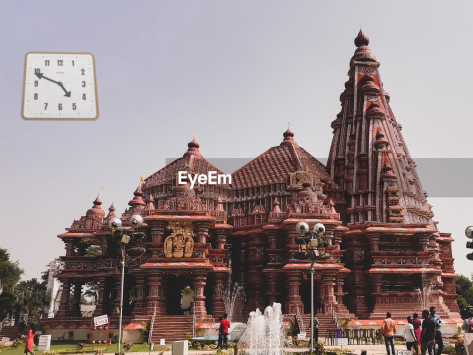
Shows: h=4 m=49
